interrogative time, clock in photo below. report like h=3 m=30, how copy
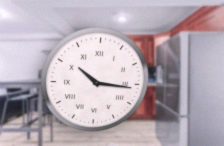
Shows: h=10 m=16
